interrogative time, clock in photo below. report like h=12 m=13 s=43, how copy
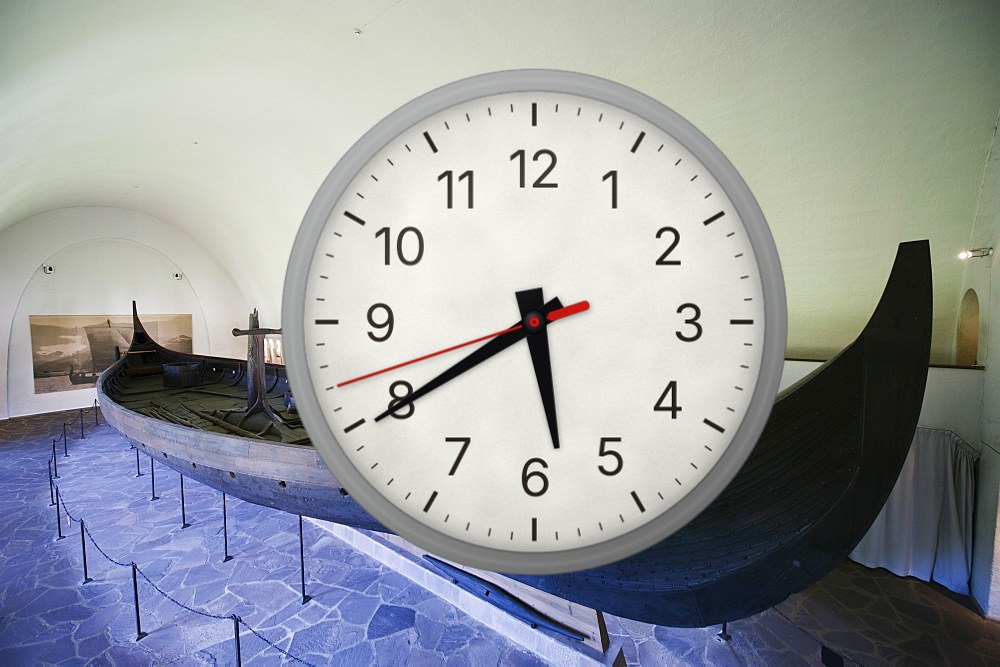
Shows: h=5 m=39 s=42
